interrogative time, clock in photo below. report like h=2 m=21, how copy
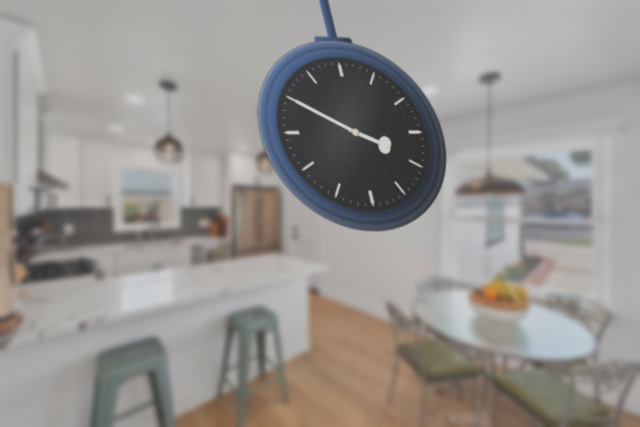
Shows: h=3 m=50
